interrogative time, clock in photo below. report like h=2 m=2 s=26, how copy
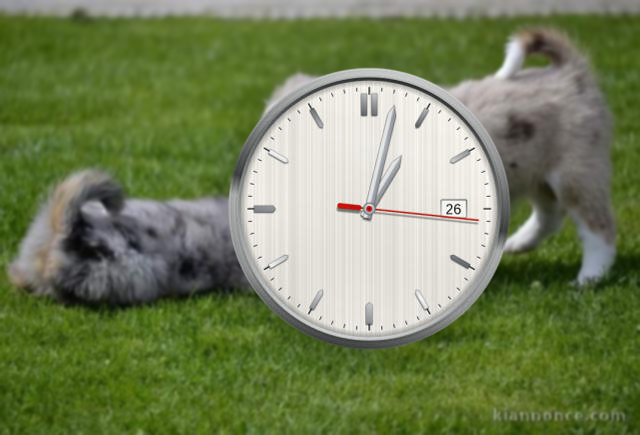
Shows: h=1 m=2 s=16
